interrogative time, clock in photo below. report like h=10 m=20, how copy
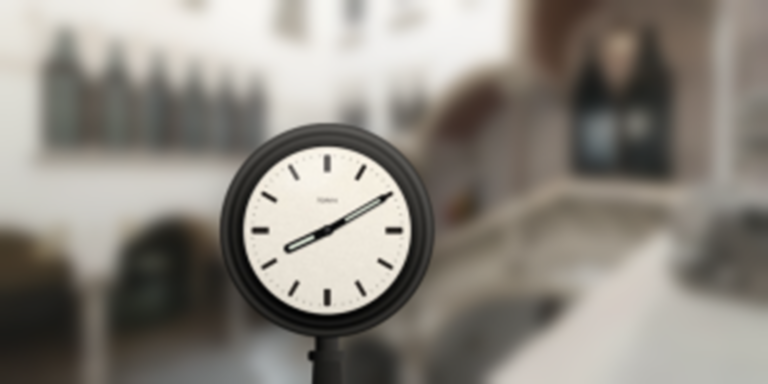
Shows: h=8 m=10
